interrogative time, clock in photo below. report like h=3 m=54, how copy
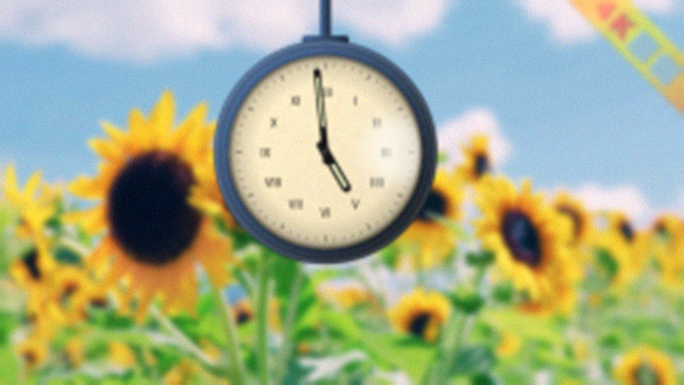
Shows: h=4 m=59
